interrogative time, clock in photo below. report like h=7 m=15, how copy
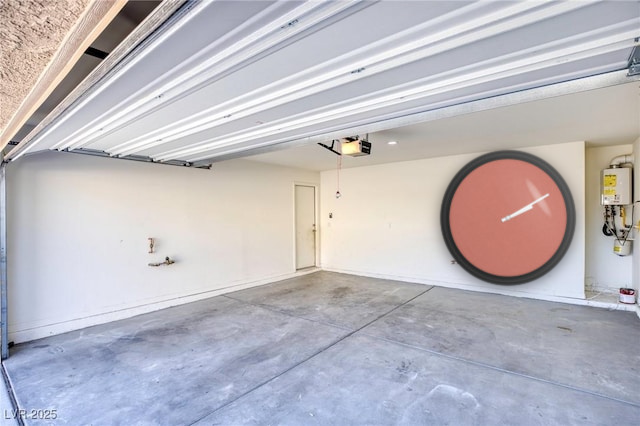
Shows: h=2 m=10
